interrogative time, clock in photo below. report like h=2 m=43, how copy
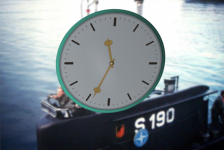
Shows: h=11 m=34
